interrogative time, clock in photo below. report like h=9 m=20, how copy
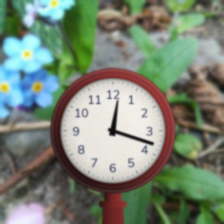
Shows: h=12 m=18
